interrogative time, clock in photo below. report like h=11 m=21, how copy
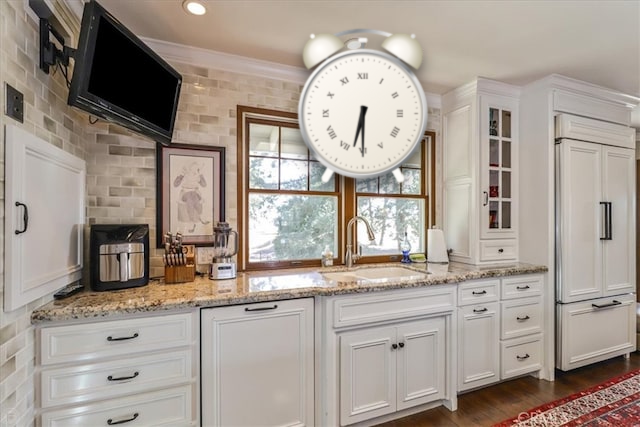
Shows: h=6 m=30
